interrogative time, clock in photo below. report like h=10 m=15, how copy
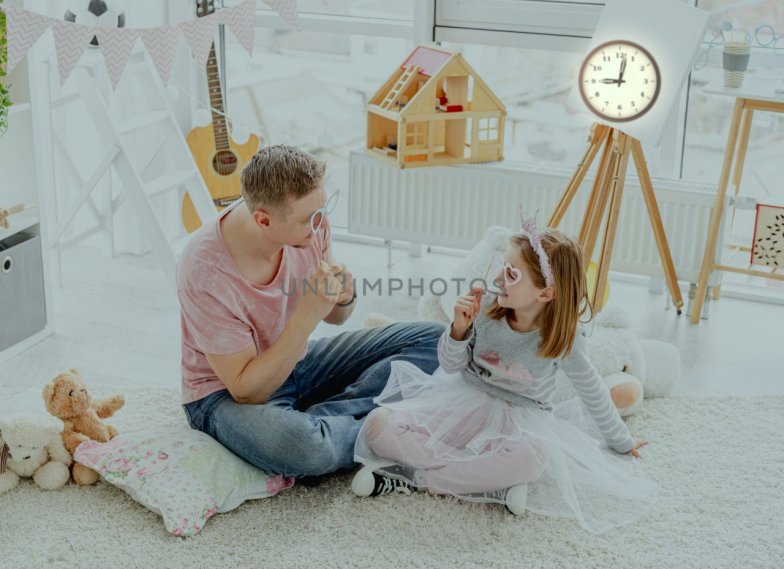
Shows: h=9 m=2
